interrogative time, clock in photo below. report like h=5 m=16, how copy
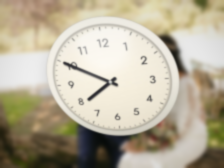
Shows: h=7 m=50
